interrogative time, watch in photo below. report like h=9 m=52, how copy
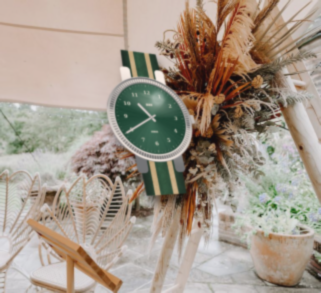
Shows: h=10 m=40
